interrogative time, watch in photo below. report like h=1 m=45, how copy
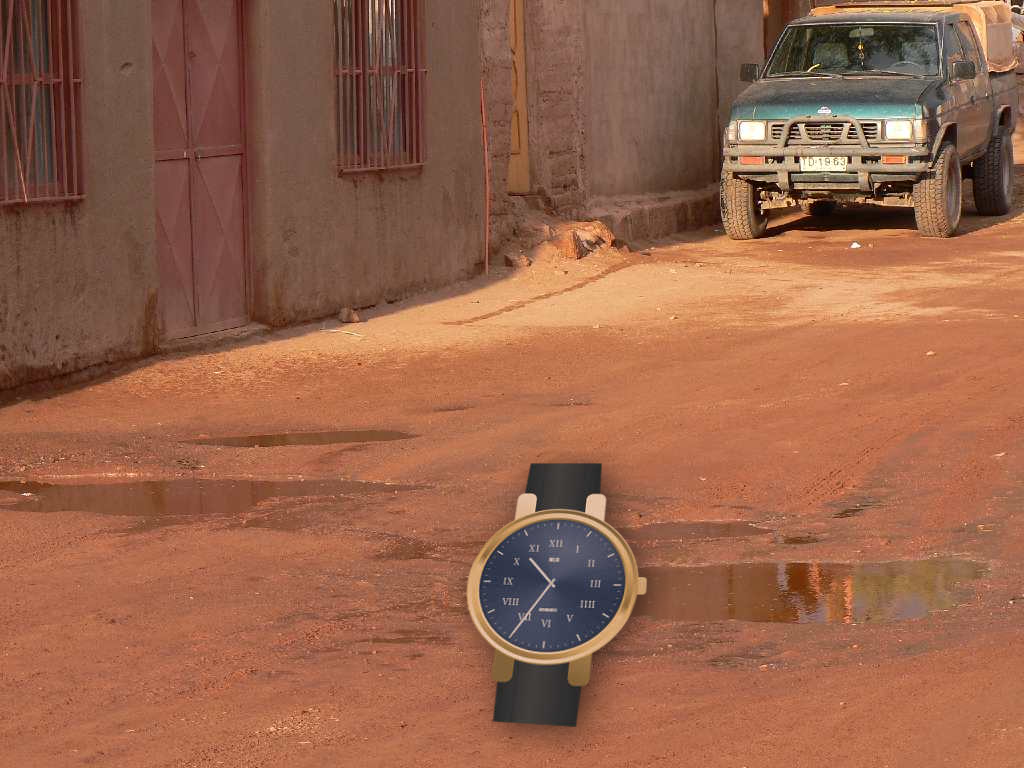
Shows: h=10 m=35
